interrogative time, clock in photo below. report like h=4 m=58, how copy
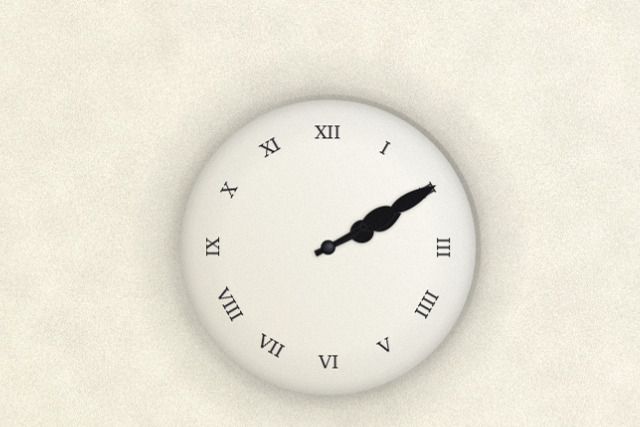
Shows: h=2 m=10
